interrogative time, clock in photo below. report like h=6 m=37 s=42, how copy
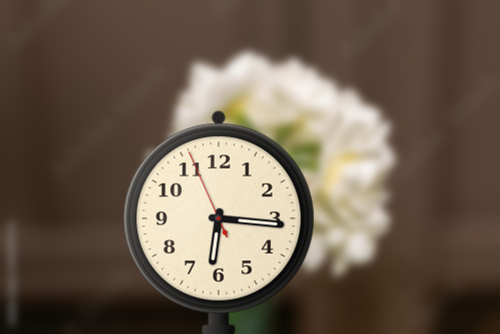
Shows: h=6 m=15 s=56
